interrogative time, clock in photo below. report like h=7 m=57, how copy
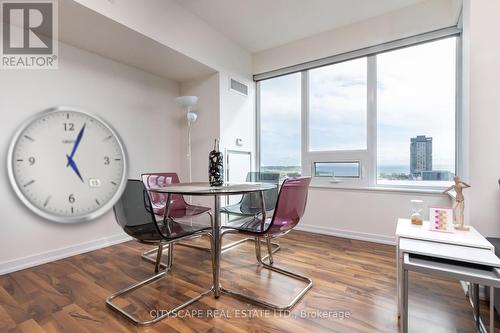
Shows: h=5 m=4
